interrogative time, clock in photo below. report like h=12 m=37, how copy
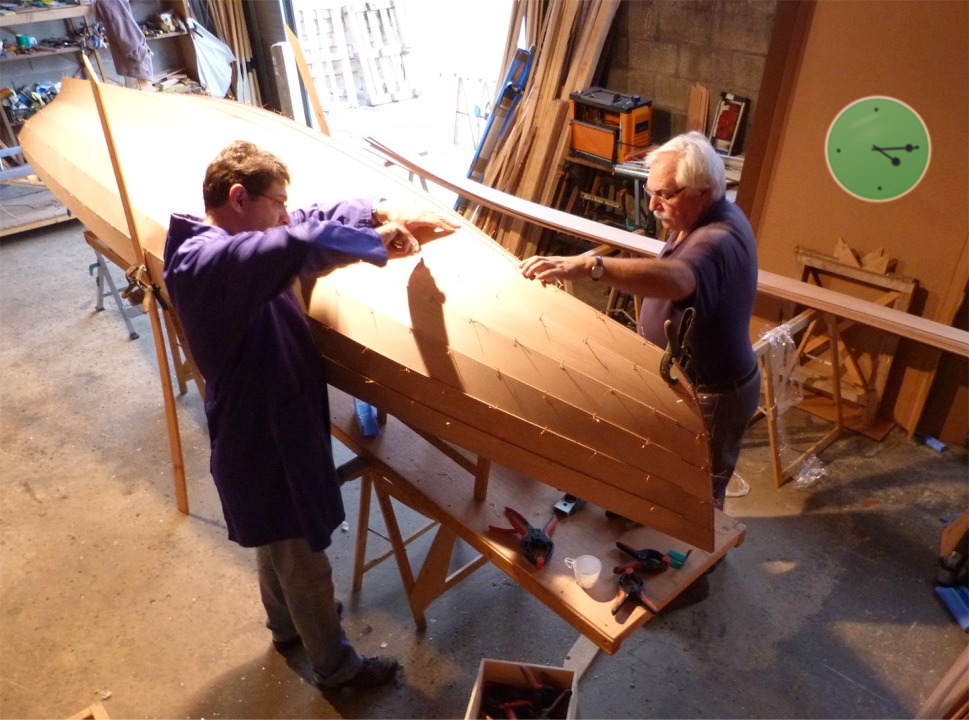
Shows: h=4 m=15
